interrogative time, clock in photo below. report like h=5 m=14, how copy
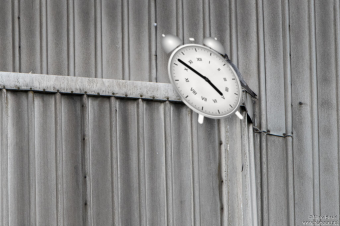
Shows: h=4 m=52
